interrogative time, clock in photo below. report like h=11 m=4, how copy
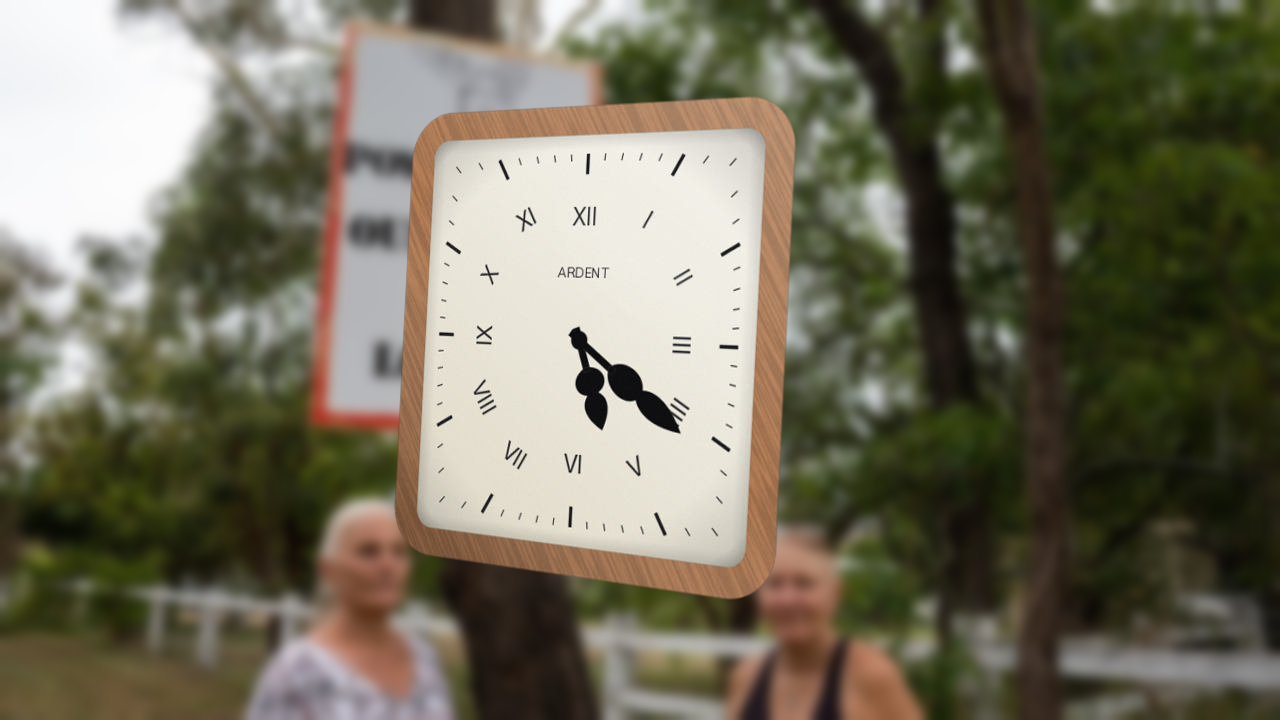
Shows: h=5 m=21
